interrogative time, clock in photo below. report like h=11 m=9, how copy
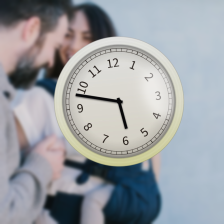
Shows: h=5 m=48
